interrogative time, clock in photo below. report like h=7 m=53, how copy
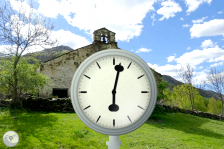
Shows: h=6 m=2
